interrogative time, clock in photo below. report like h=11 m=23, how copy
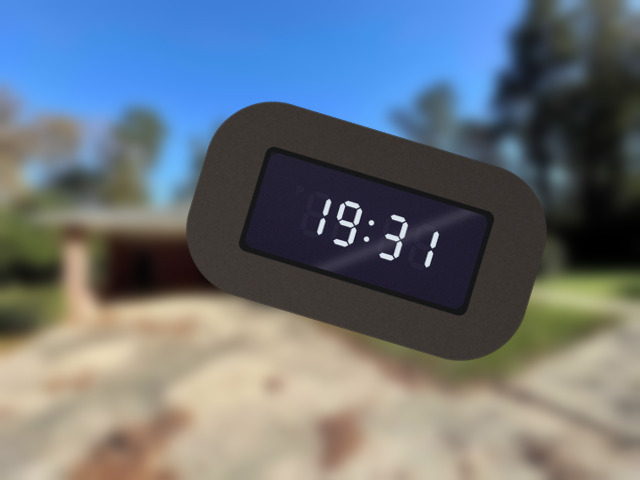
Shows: h=19 m=31
